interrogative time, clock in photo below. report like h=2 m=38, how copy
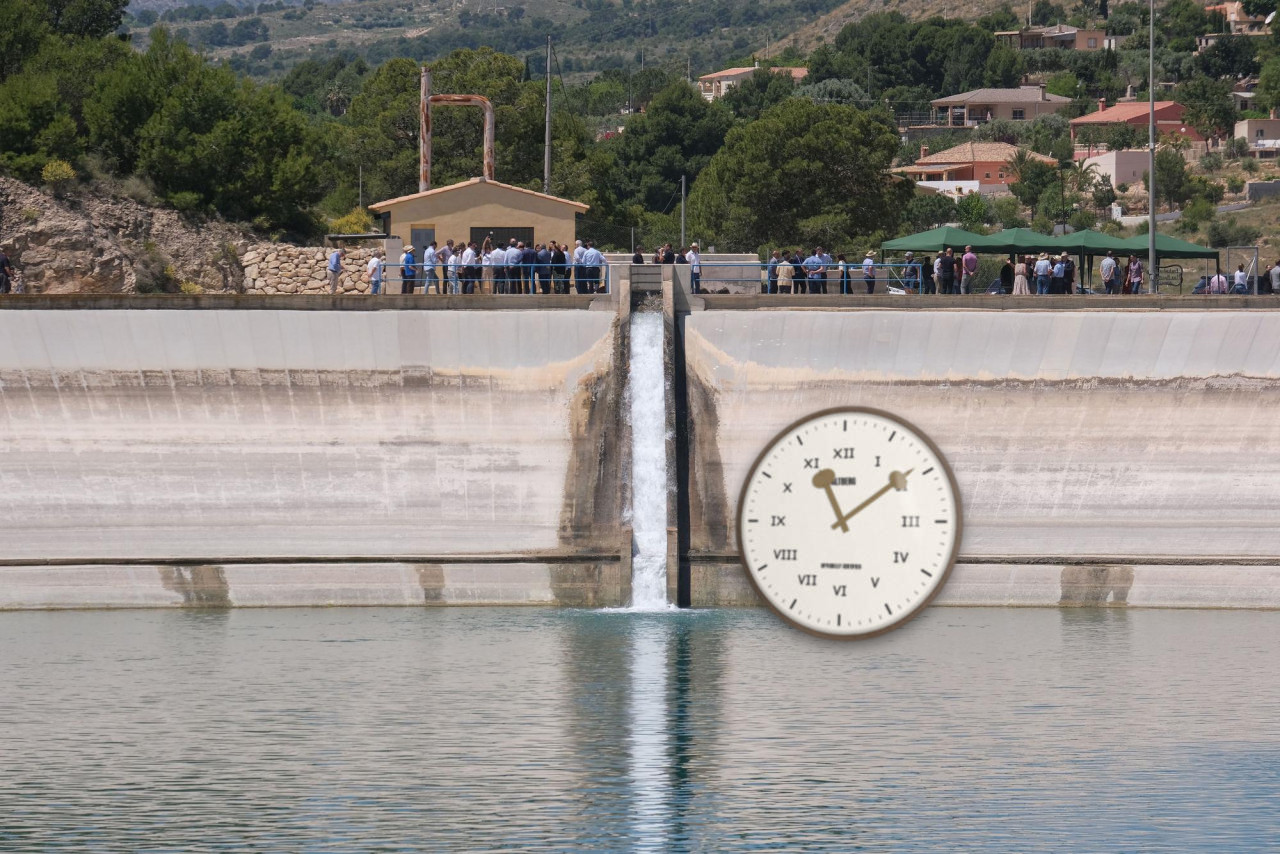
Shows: h=11 m=9
